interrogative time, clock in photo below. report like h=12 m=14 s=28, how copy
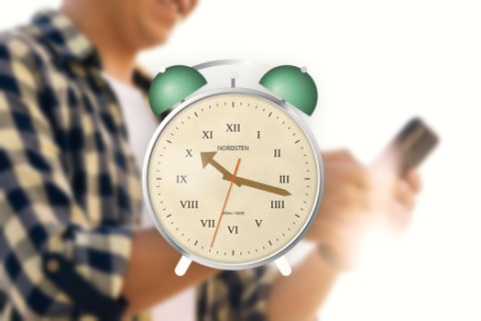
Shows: h=10 m=17 s=33
